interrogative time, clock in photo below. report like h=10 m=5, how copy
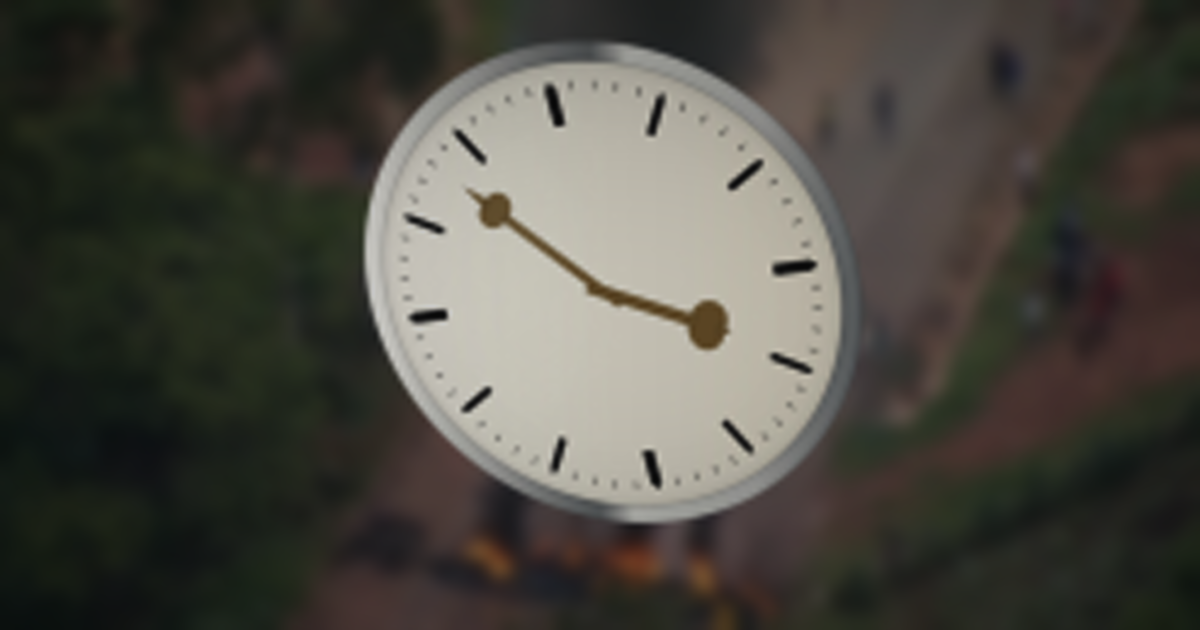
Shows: h=3 m=53
